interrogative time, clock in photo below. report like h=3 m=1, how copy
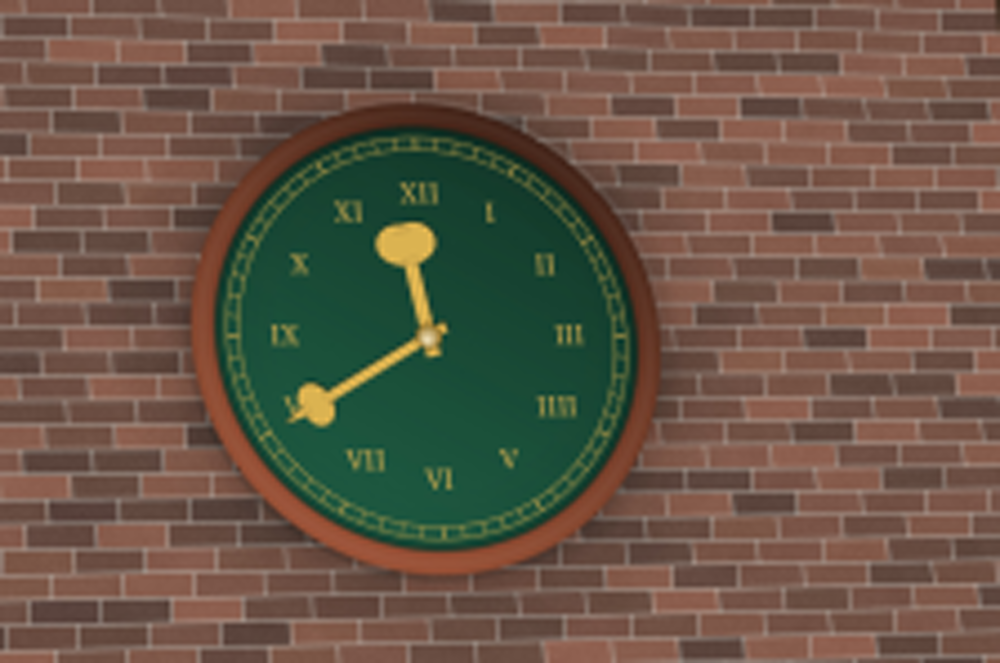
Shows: h=11 m=40
